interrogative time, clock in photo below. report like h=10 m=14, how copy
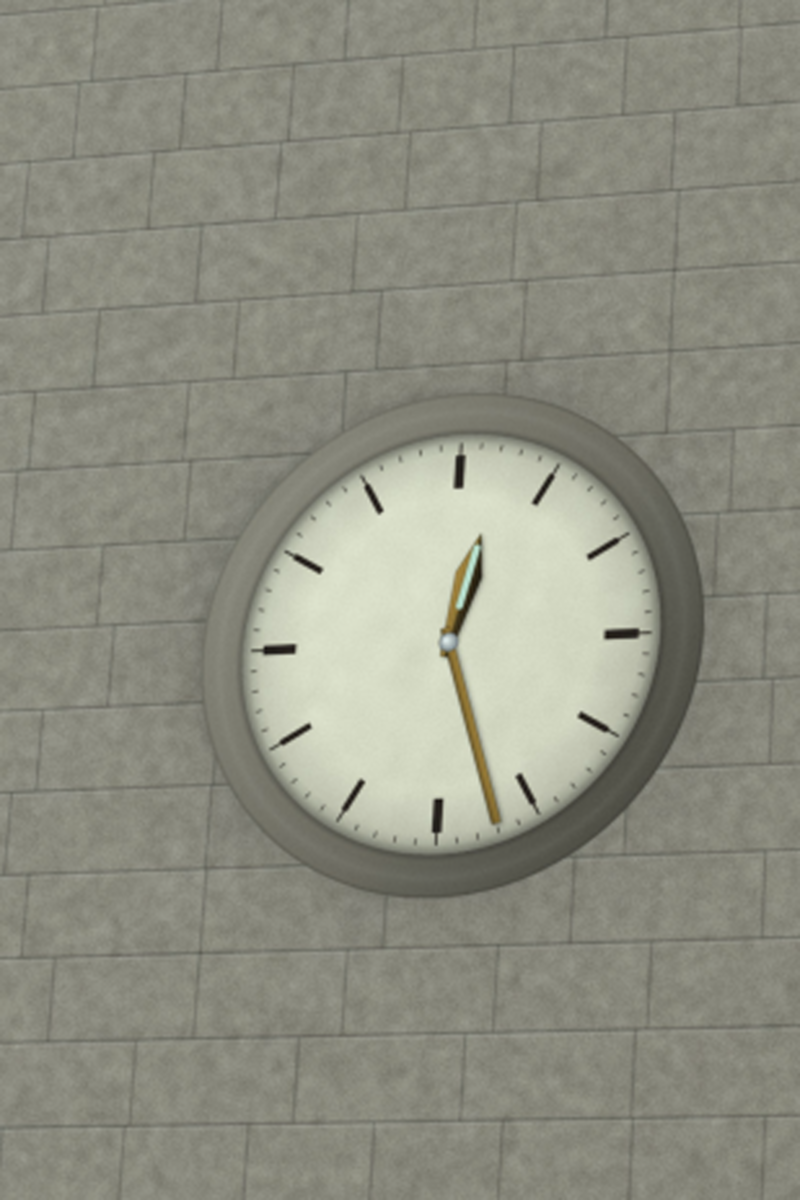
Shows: h=12 m=27
